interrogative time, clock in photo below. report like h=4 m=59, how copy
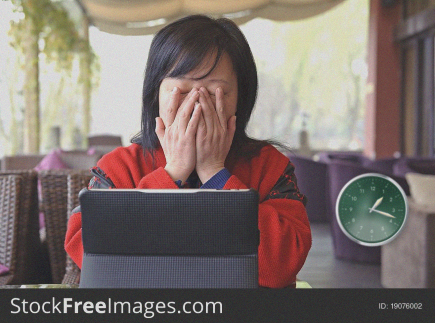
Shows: h=1 m=18
